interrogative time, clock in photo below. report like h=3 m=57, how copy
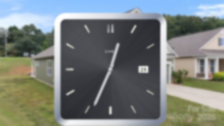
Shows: h=12 m=34
